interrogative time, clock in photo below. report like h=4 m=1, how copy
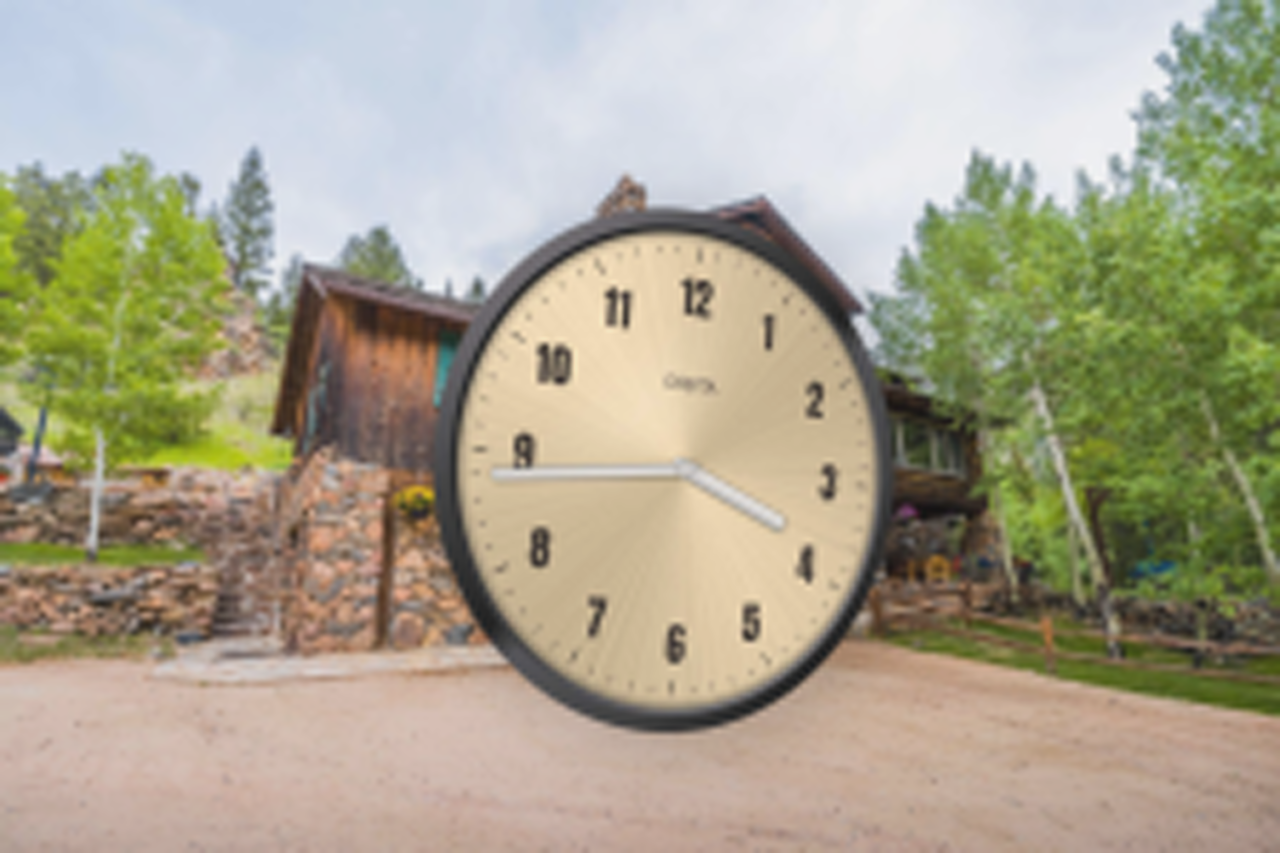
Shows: h=3 m=44
